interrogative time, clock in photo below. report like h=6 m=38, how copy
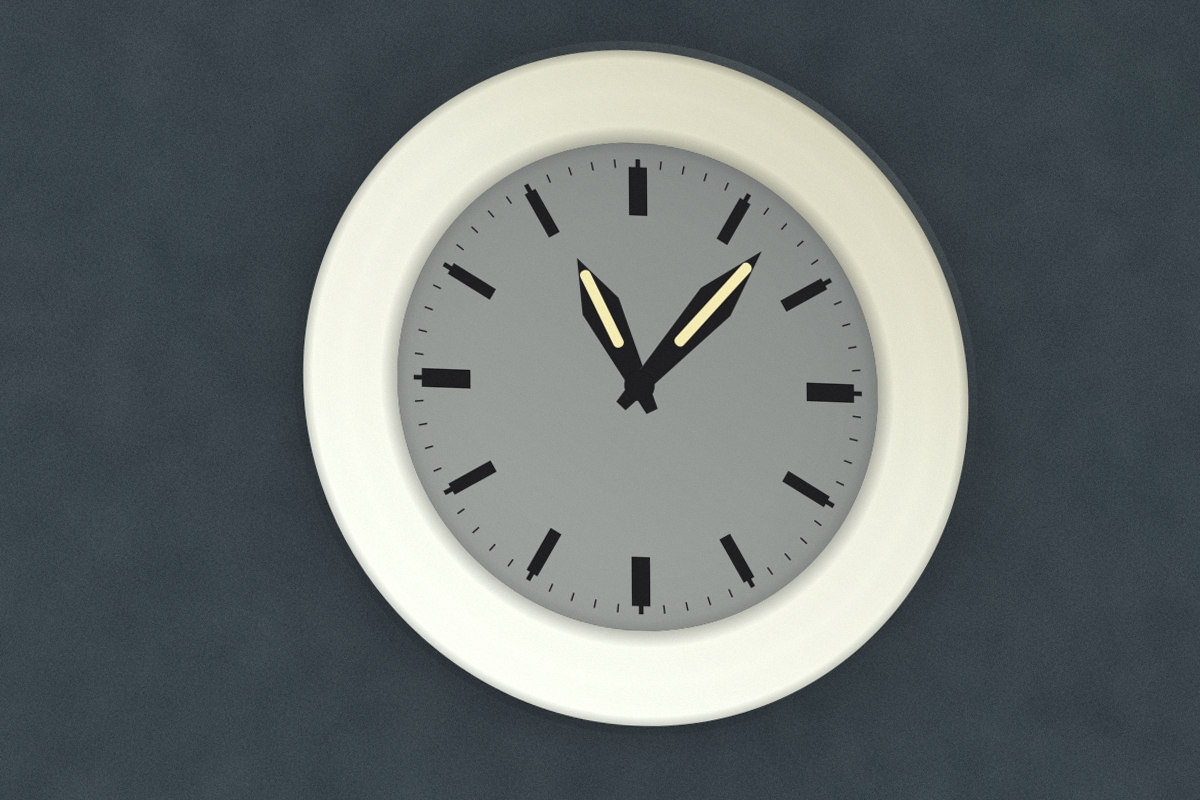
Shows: h=11 m=7
